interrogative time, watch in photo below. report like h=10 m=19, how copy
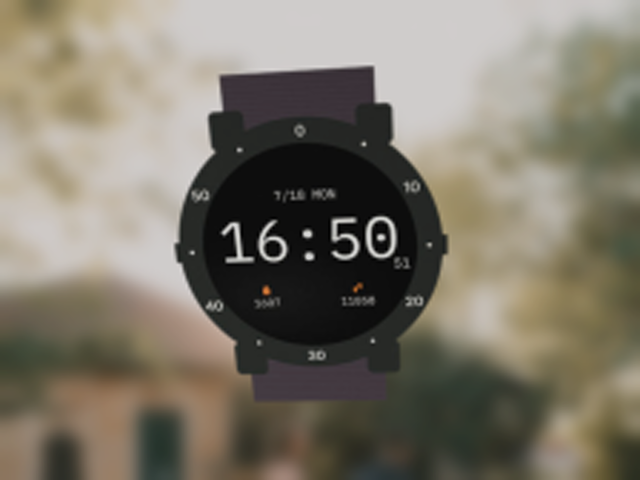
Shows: h=16 m=50
